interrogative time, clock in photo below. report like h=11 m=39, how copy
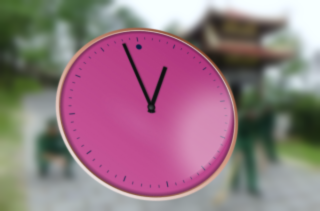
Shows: h=12 m=58
